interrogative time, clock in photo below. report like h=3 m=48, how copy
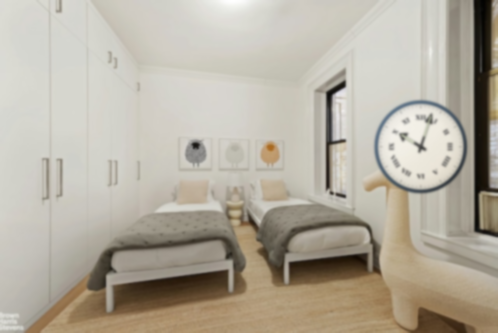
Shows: h=10 m=3
